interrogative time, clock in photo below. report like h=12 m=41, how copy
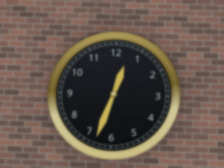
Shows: h=12 m=33
